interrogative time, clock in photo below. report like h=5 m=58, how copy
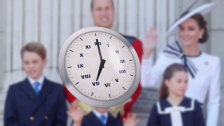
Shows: h=7 m=0
